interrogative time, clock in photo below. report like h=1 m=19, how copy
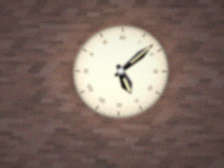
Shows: h=5 m=8
